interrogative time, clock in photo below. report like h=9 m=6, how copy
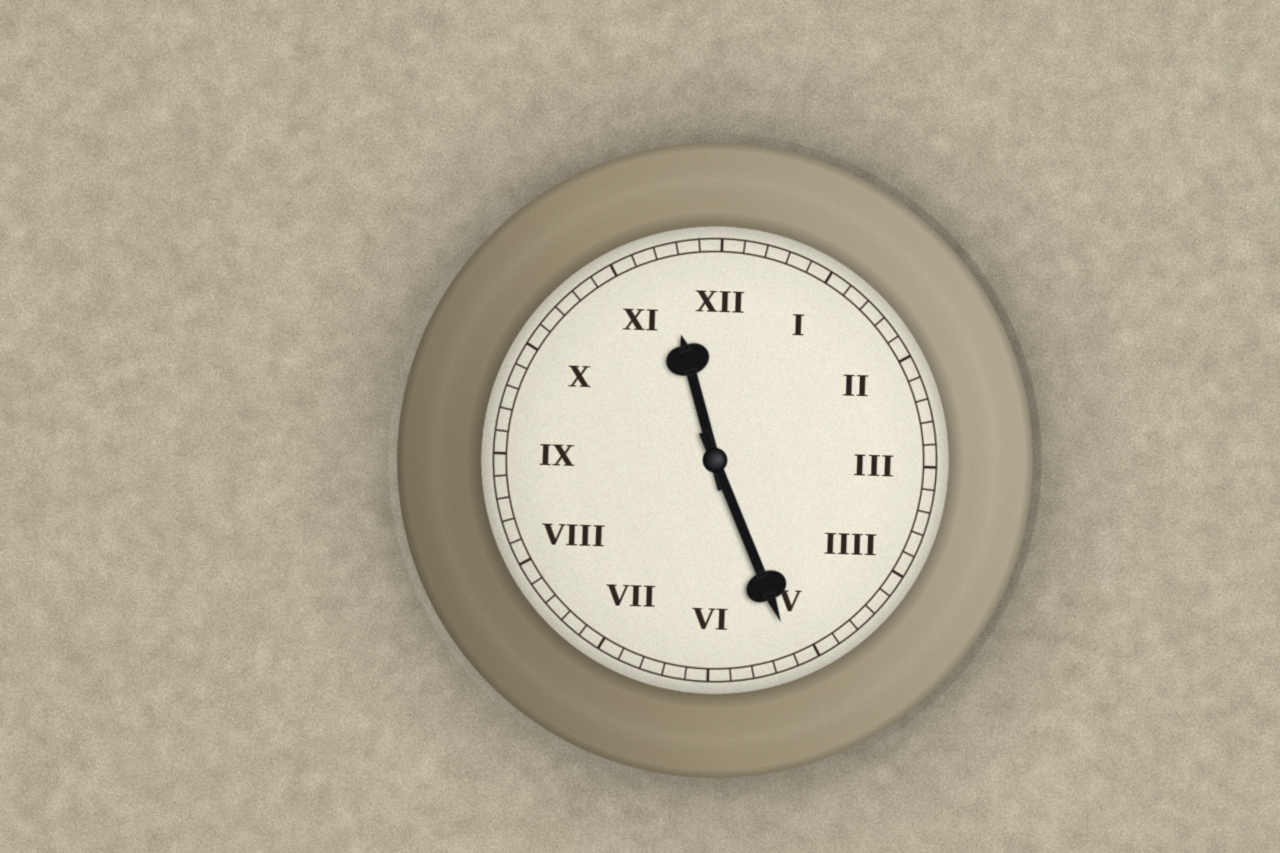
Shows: h=11 m=26
